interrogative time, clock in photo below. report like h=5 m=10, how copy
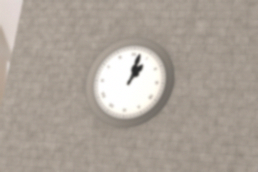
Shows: h=1 m=2
